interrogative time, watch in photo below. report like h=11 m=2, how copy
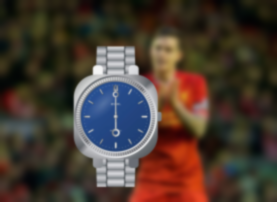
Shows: h=6 m=0
